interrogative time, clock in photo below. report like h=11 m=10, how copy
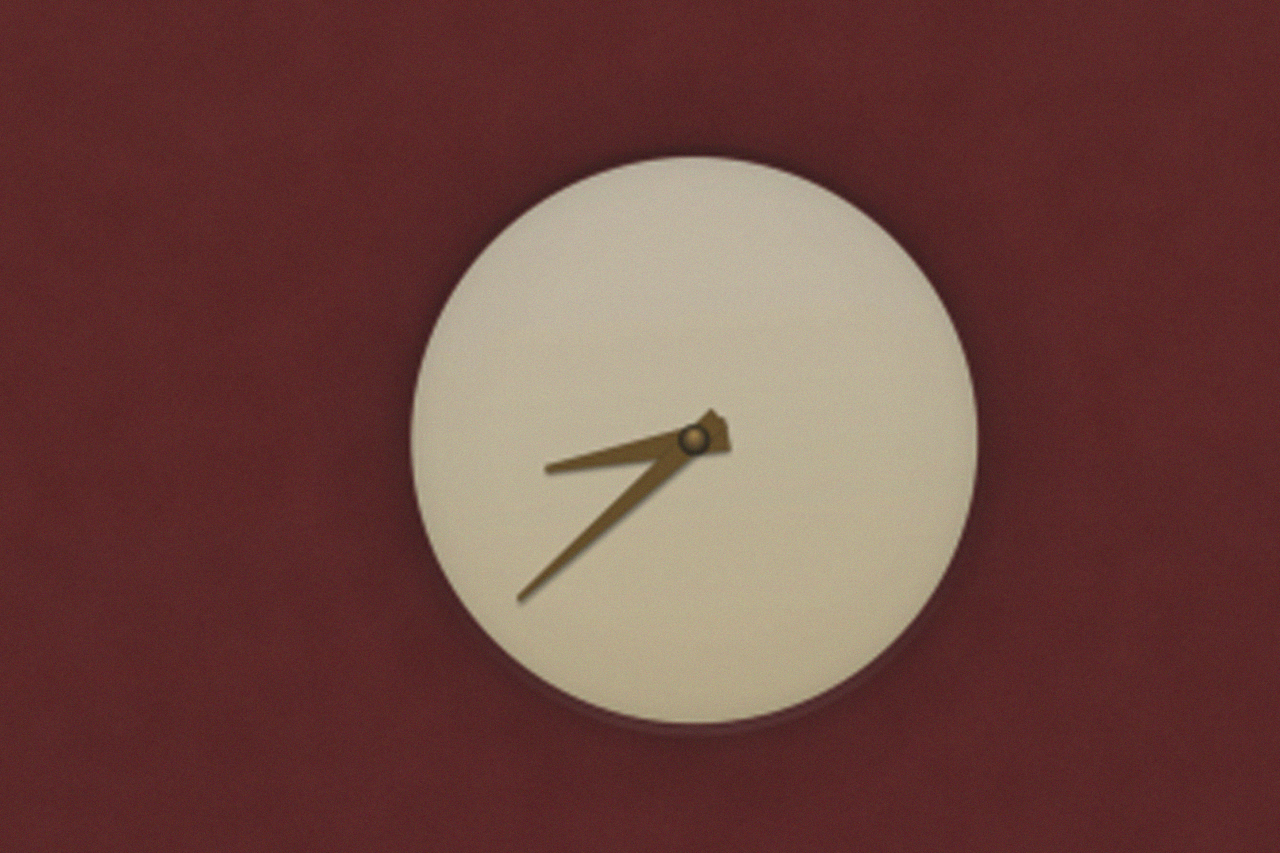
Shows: h=8 m=38
